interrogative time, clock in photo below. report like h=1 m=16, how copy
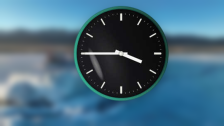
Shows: h=3 m=45
